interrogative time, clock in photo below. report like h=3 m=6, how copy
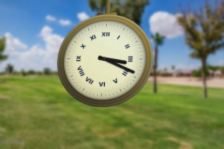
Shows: h=3 m=19
